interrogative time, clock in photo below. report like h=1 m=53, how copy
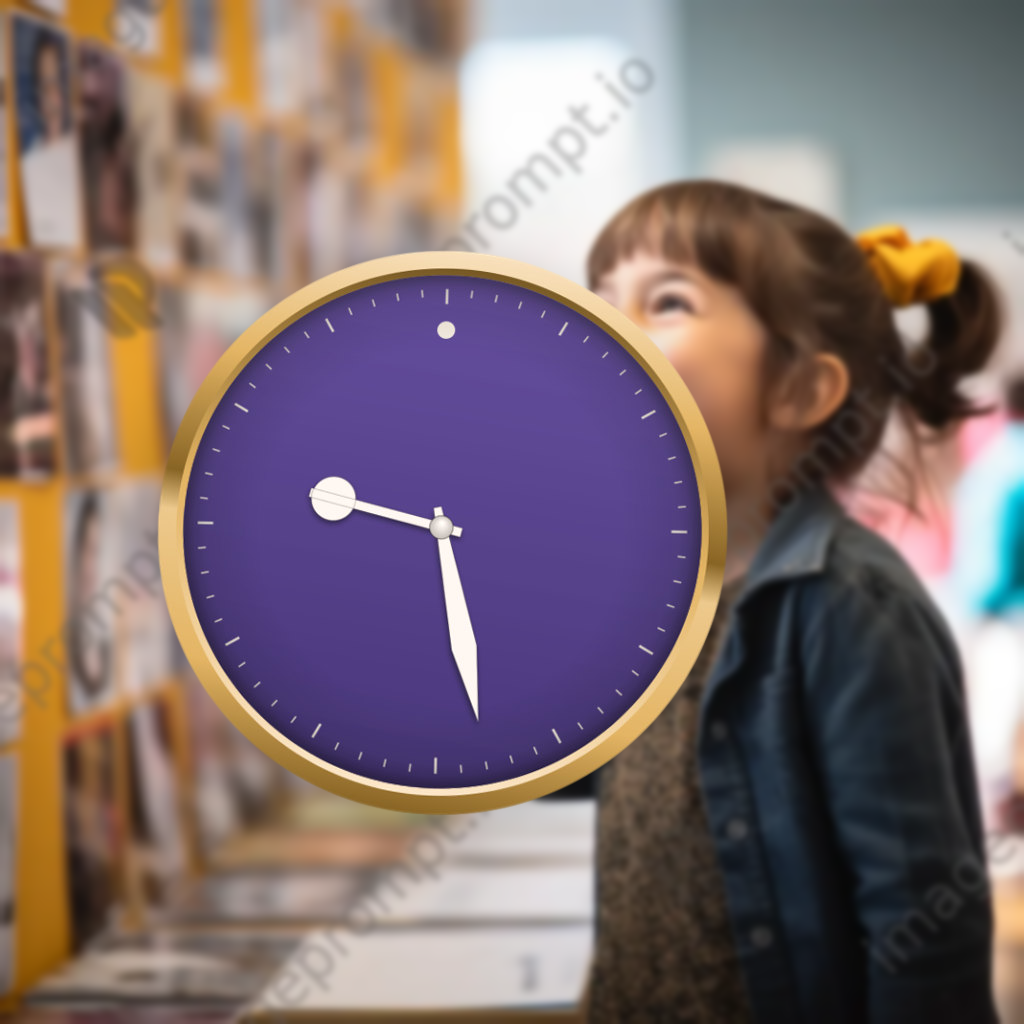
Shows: h=9 m=28
